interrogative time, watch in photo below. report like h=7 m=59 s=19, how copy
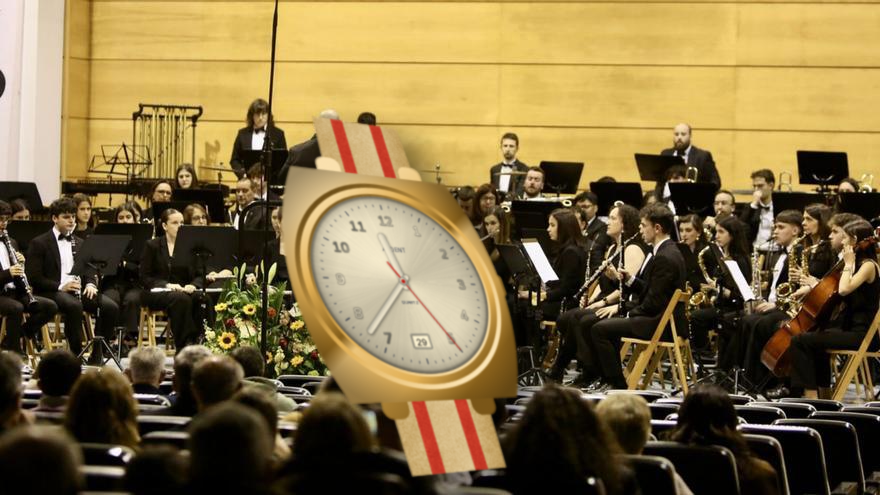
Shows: h=11 m=37 s=25
